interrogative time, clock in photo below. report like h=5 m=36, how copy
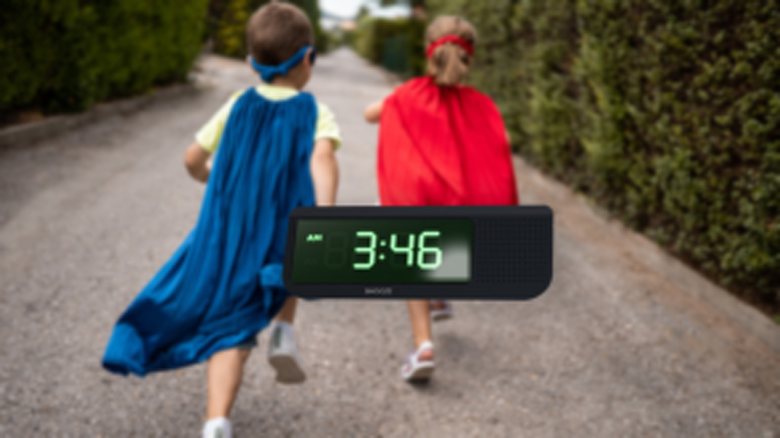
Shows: h=3 m=46
